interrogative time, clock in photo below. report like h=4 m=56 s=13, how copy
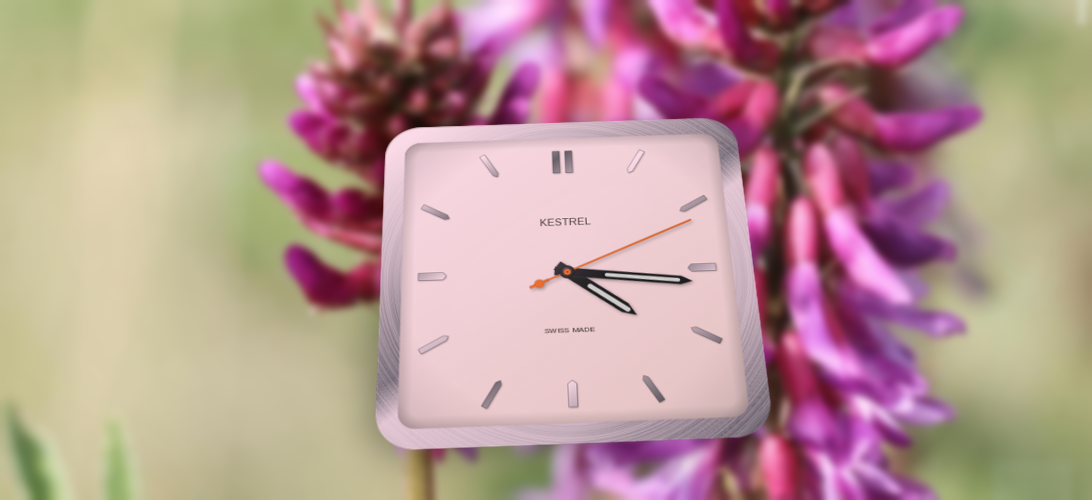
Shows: h=4 m=16 s=11
